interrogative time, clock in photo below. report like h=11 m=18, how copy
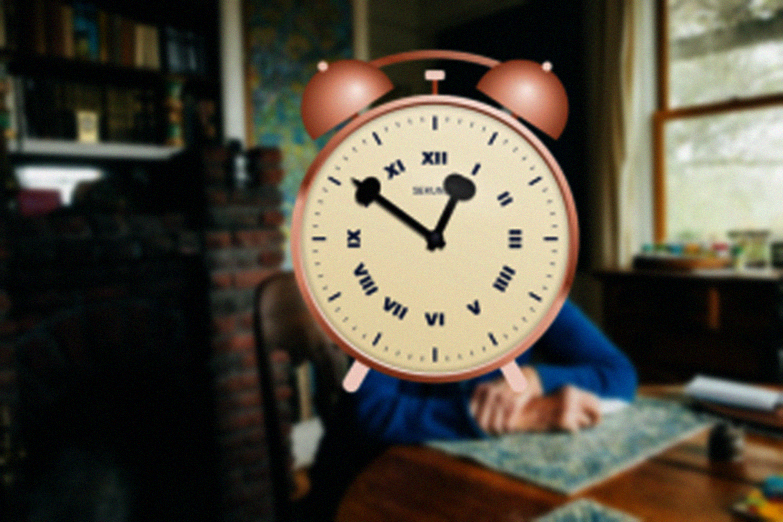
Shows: h=12 m=51
